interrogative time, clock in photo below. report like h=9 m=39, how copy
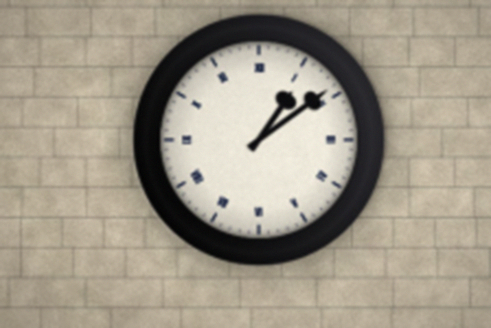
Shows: h=1 m=9
